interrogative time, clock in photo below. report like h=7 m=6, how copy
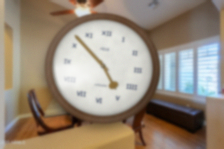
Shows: h=4 m=52
